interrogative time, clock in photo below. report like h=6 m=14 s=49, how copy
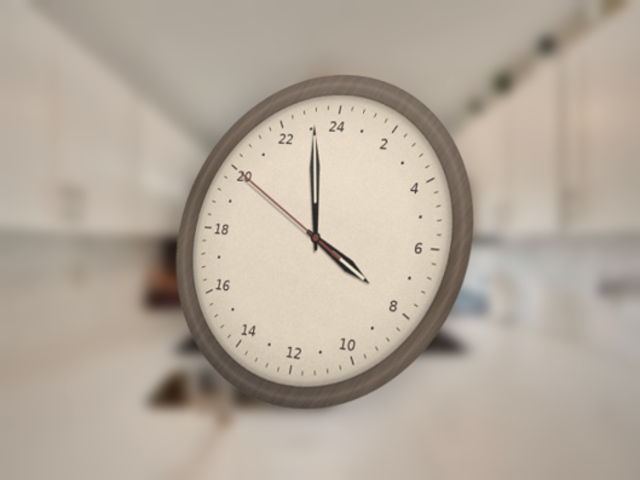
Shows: h=7 m=57 s=50
